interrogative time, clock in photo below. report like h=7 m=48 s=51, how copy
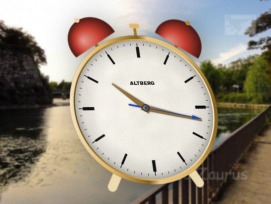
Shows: h=10 m=17 s=17
